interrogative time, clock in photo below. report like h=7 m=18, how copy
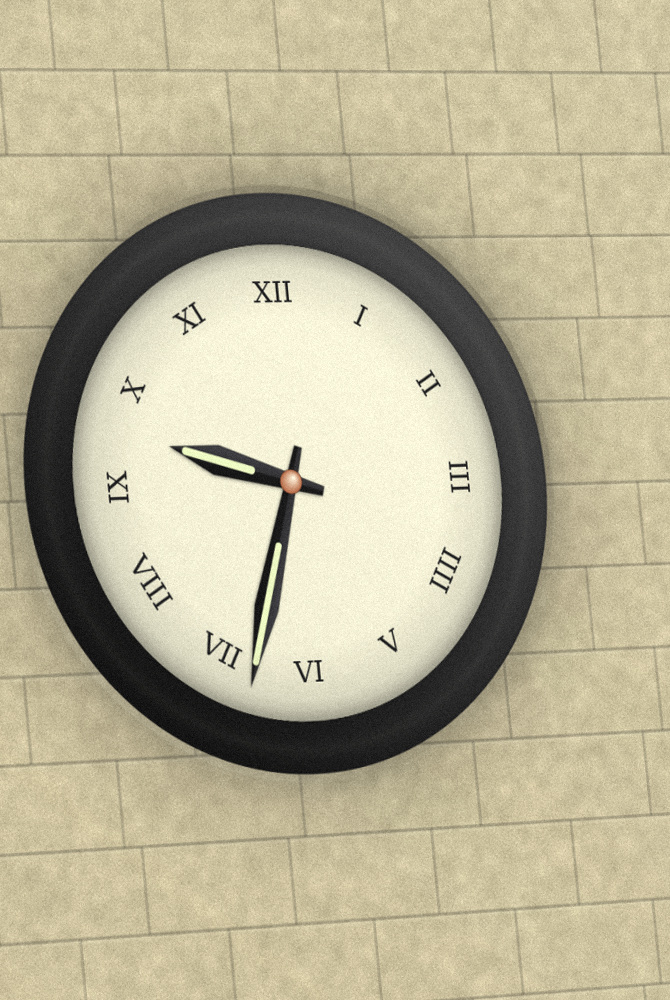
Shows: h=9 m=33
